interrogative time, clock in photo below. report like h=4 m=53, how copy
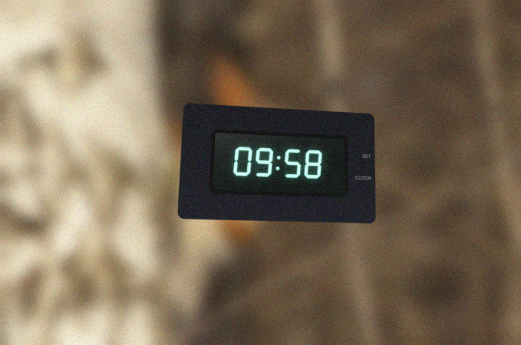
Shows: h=9 m=58
